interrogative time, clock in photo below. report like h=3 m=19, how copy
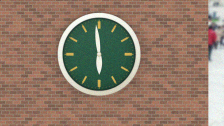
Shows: h=5 m=59
